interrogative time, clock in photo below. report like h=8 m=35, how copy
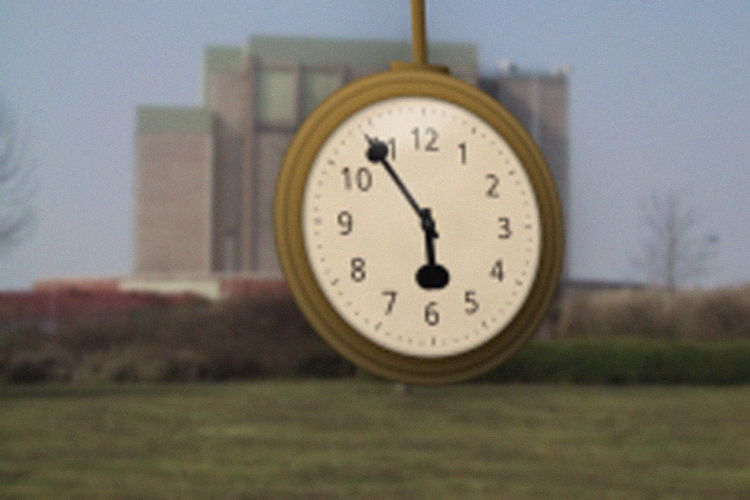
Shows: h=5 m=54
